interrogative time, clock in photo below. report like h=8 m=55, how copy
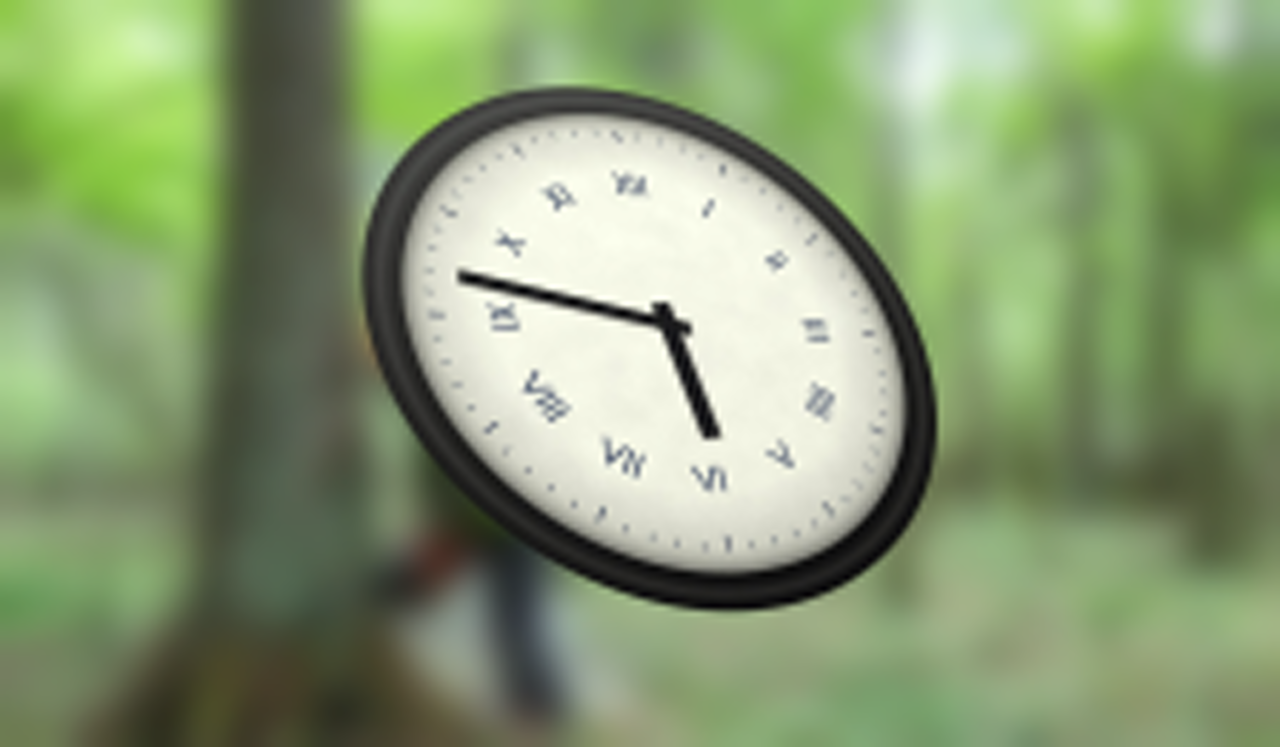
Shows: h=5 m=47
